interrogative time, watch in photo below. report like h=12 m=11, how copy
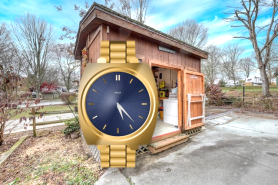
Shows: h=5 m=23
